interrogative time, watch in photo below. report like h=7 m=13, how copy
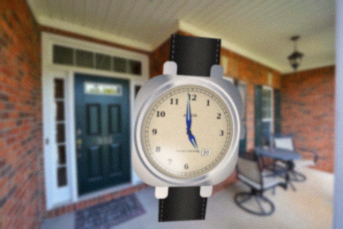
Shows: h=4 m=59
